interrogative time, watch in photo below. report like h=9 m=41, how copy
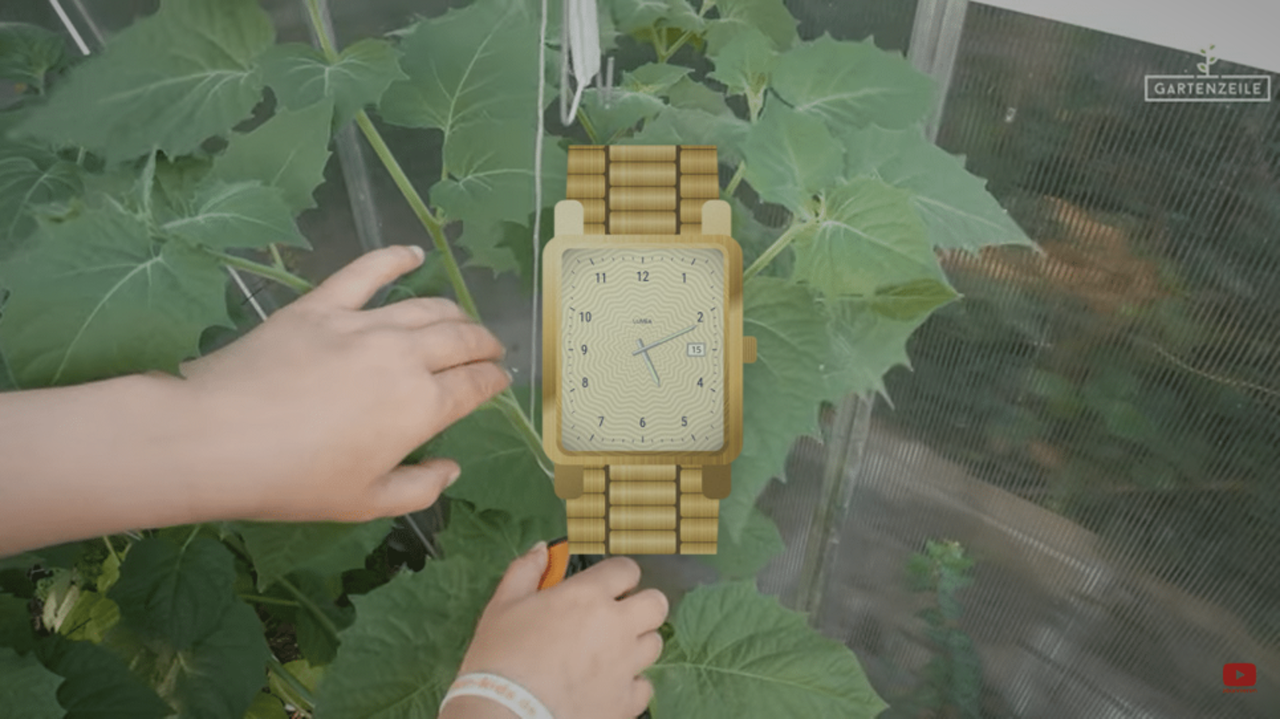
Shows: h=5 m=11
